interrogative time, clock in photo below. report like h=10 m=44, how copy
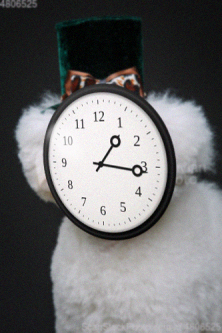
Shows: h=1 m=16
